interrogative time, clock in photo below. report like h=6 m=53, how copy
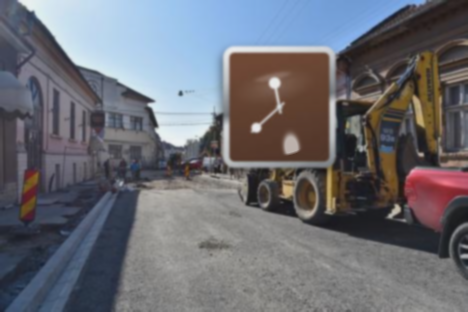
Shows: h=11 m=38
